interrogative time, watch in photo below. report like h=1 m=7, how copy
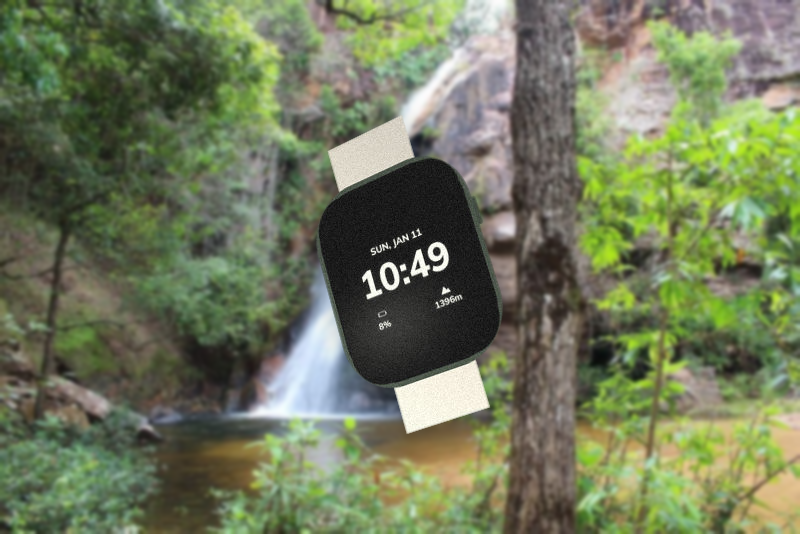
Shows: h=10 m=49
